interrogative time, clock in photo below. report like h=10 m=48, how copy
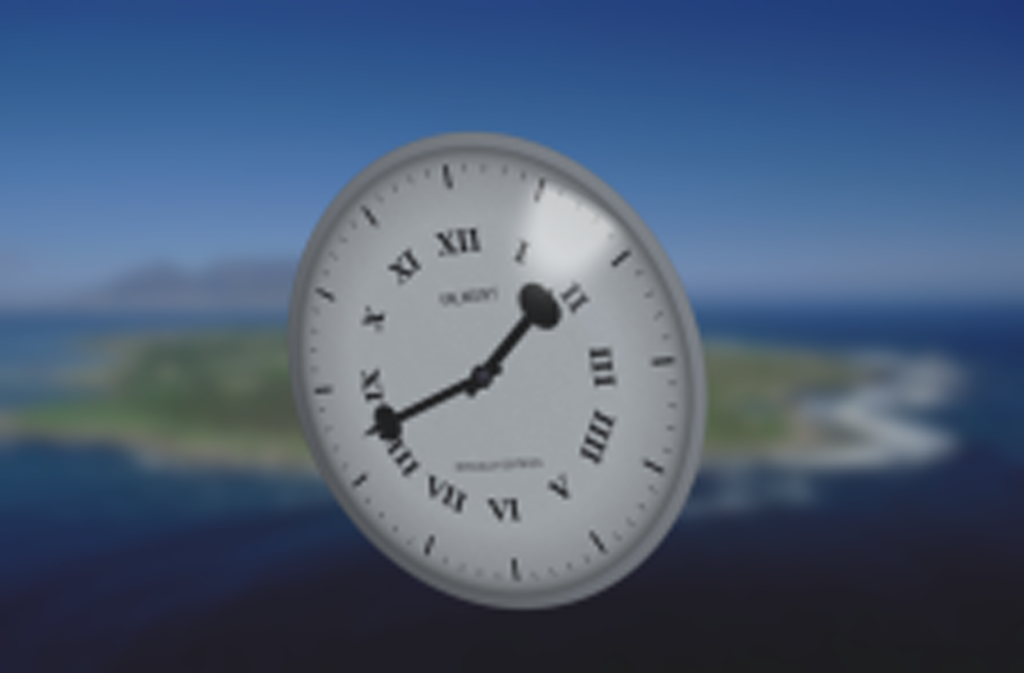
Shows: h=1 m=42
